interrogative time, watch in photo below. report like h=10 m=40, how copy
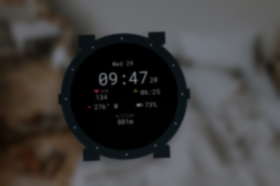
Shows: h=9 m=47
